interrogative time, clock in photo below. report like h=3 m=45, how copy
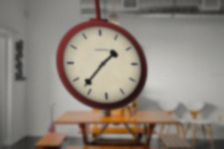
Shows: h=1 m=37
